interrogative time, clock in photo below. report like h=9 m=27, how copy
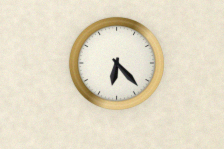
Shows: h=6 m=23
